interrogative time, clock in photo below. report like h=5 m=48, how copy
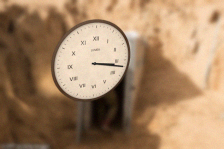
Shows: h=3 m=17
